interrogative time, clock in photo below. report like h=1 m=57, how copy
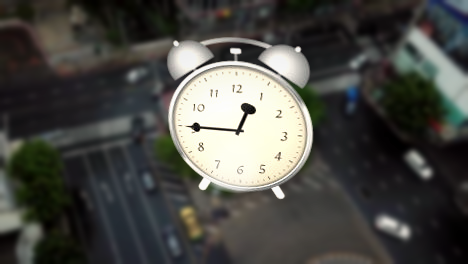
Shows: h=12 m=45
